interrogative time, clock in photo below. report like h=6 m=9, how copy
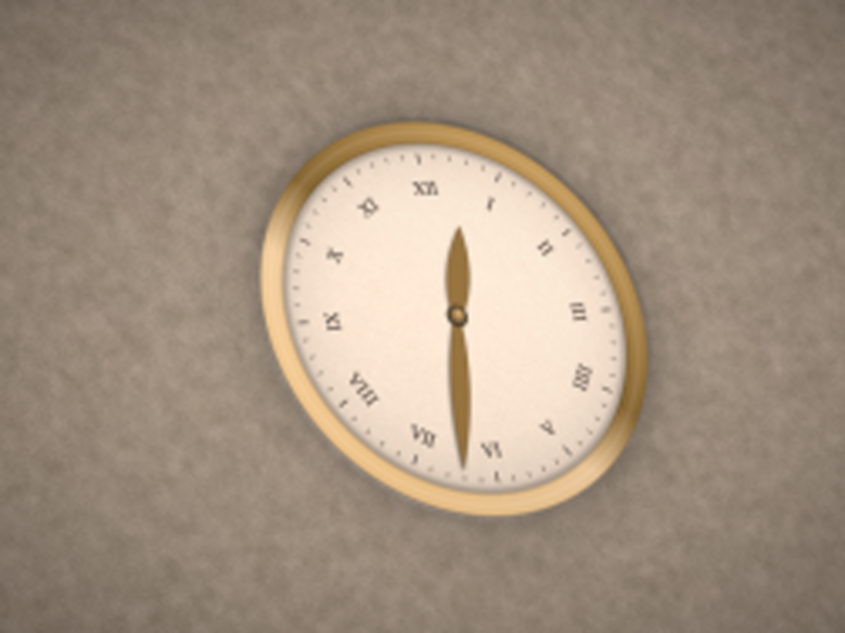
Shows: h=12 m=32
